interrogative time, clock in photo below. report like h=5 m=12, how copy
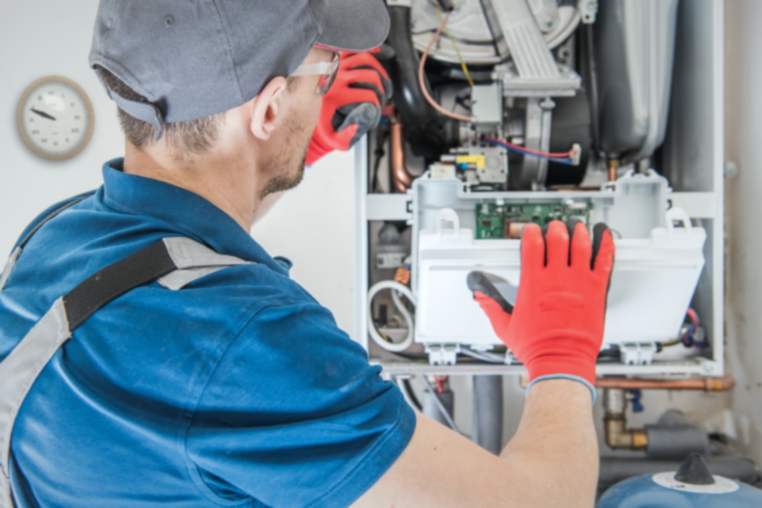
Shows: h=9 m=49
